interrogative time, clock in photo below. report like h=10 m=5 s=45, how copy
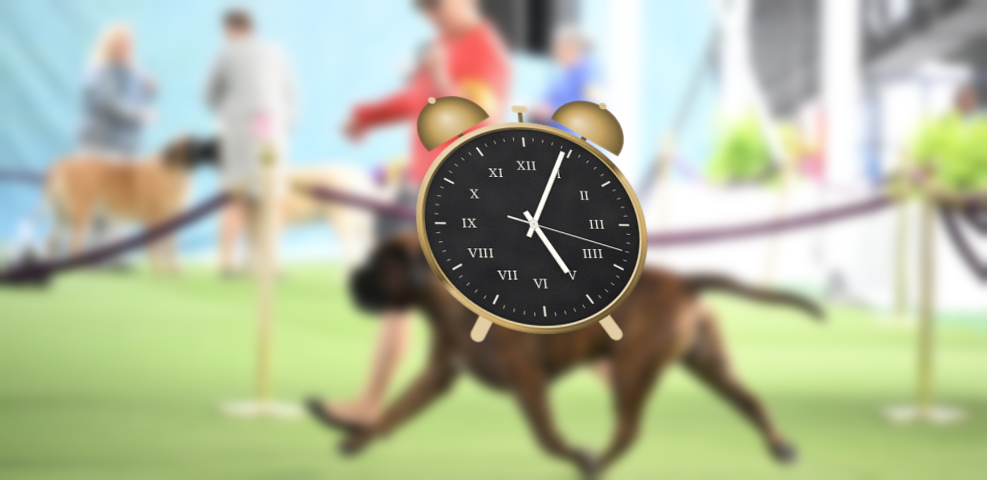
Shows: h=5 m=4 s=18
